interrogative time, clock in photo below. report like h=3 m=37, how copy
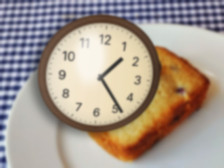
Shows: h=1 m=24
